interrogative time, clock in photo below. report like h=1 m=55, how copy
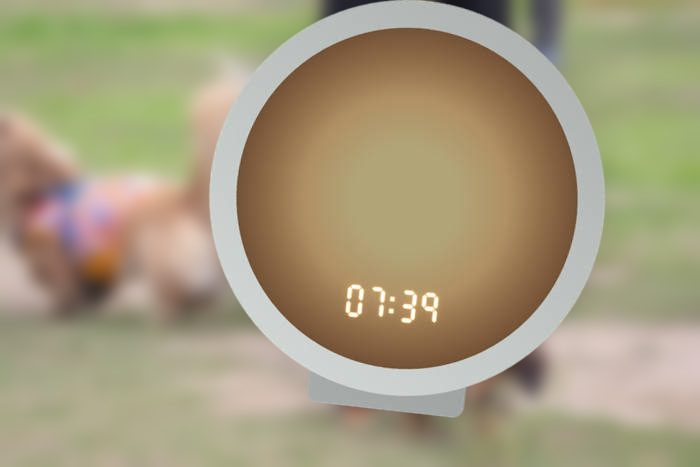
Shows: h=7 m=39
